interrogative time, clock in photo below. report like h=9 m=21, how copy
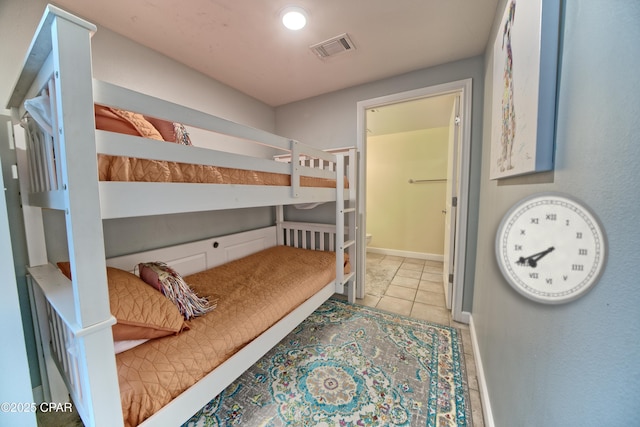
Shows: h=7 m=41
